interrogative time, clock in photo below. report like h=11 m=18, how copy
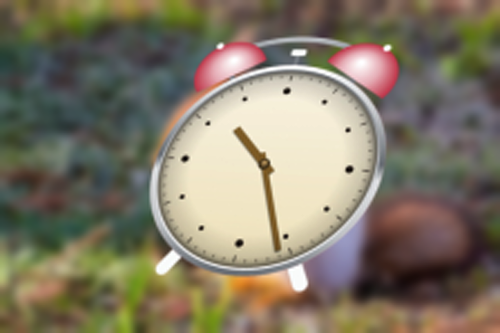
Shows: h=10 m=26
